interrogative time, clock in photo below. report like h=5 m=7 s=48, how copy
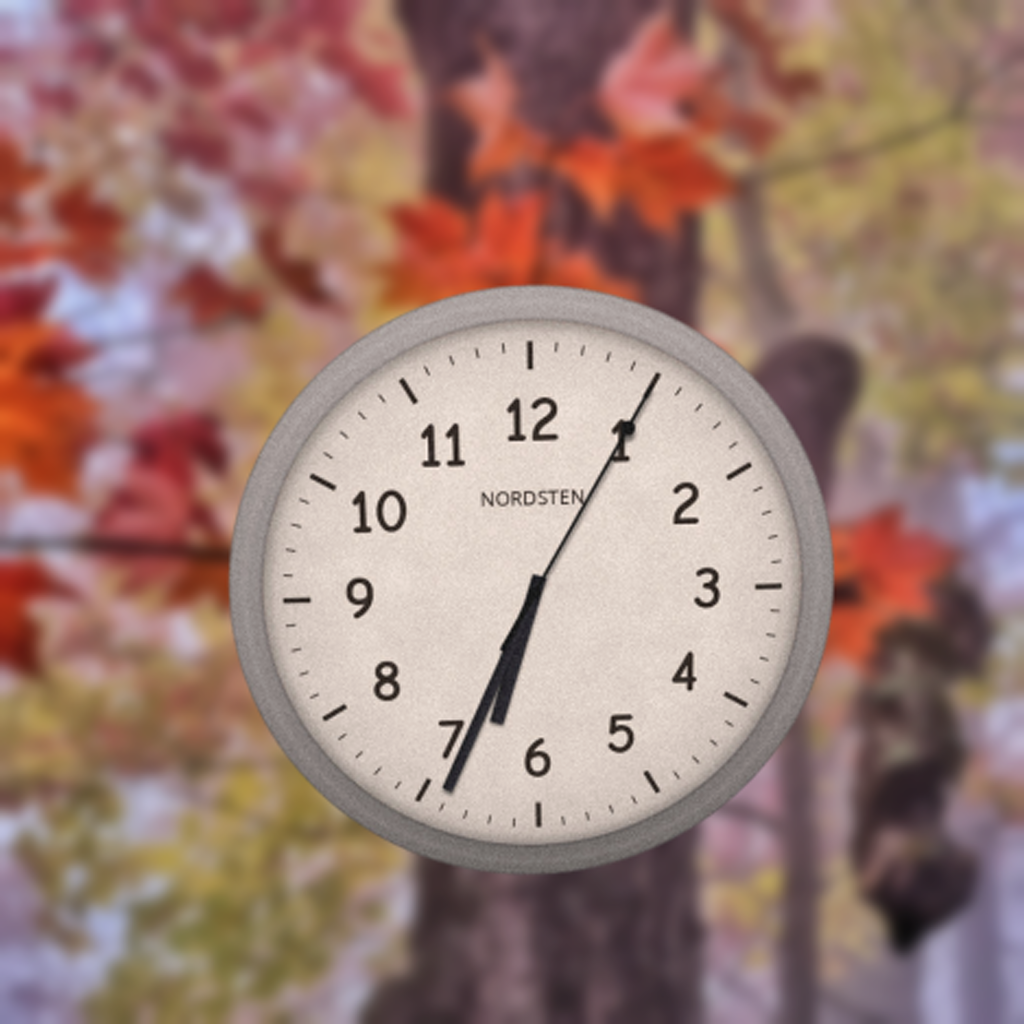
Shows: h=6 m=34 s=5
